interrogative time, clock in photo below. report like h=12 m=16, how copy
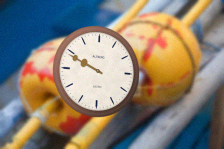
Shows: h=9 m=49
